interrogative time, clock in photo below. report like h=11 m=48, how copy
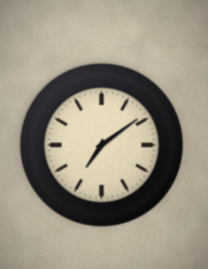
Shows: h=7 m=9
